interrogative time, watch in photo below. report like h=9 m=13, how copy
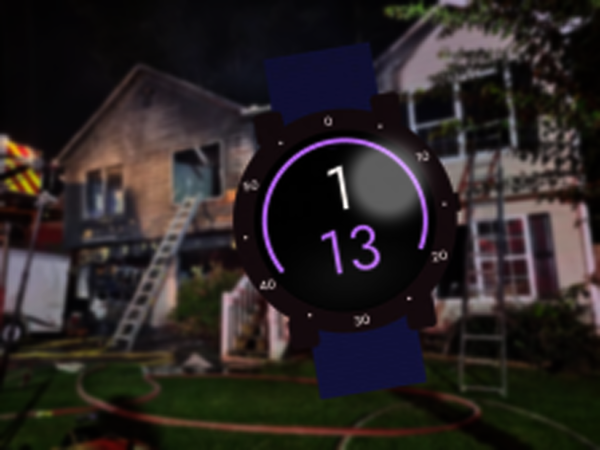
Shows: h=1 m=13
